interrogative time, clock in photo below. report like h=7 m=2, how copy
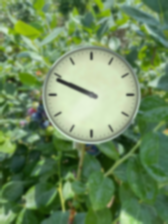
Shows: h=9 m=49
